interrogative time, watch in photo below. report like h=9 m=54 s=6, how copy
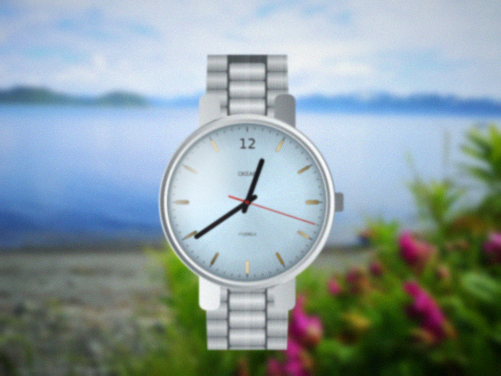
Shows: h=12 m=39 s=18
